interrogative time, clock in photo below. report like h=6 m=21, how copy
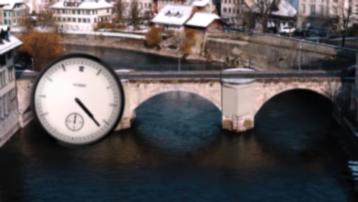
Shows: h=4 m=22
